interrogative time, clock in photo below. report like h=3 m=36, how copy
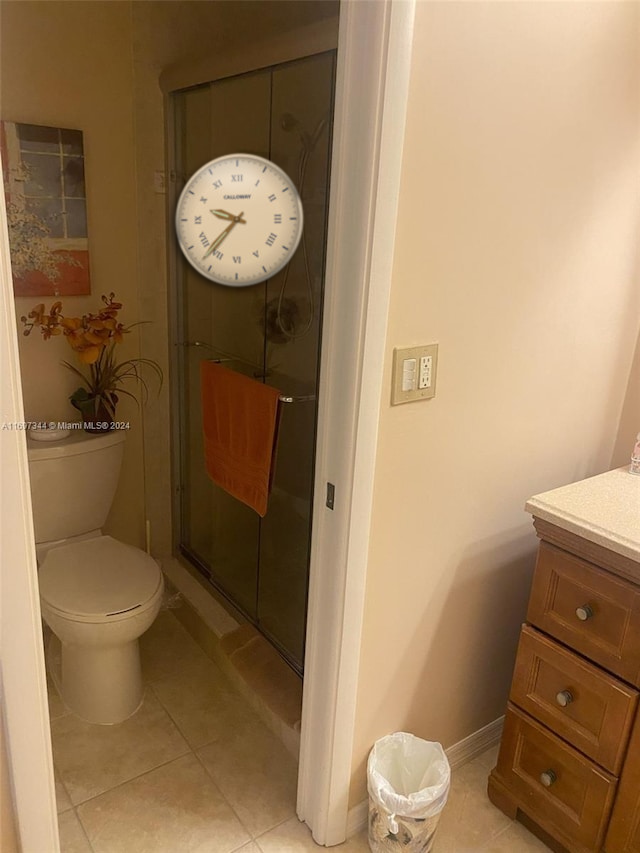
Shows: h=9 m=37
